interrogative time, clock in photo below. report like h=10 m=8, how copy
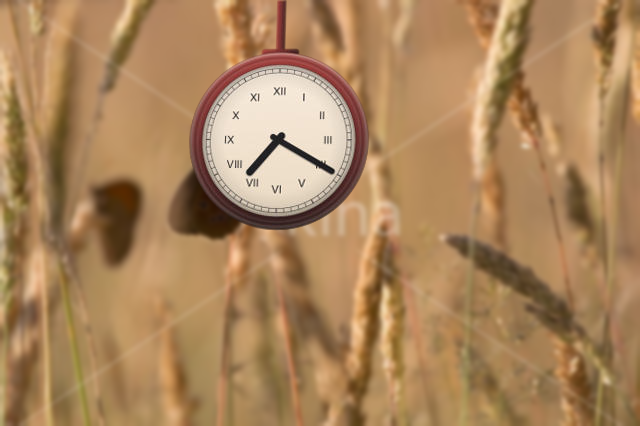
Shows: h=7 m=20
